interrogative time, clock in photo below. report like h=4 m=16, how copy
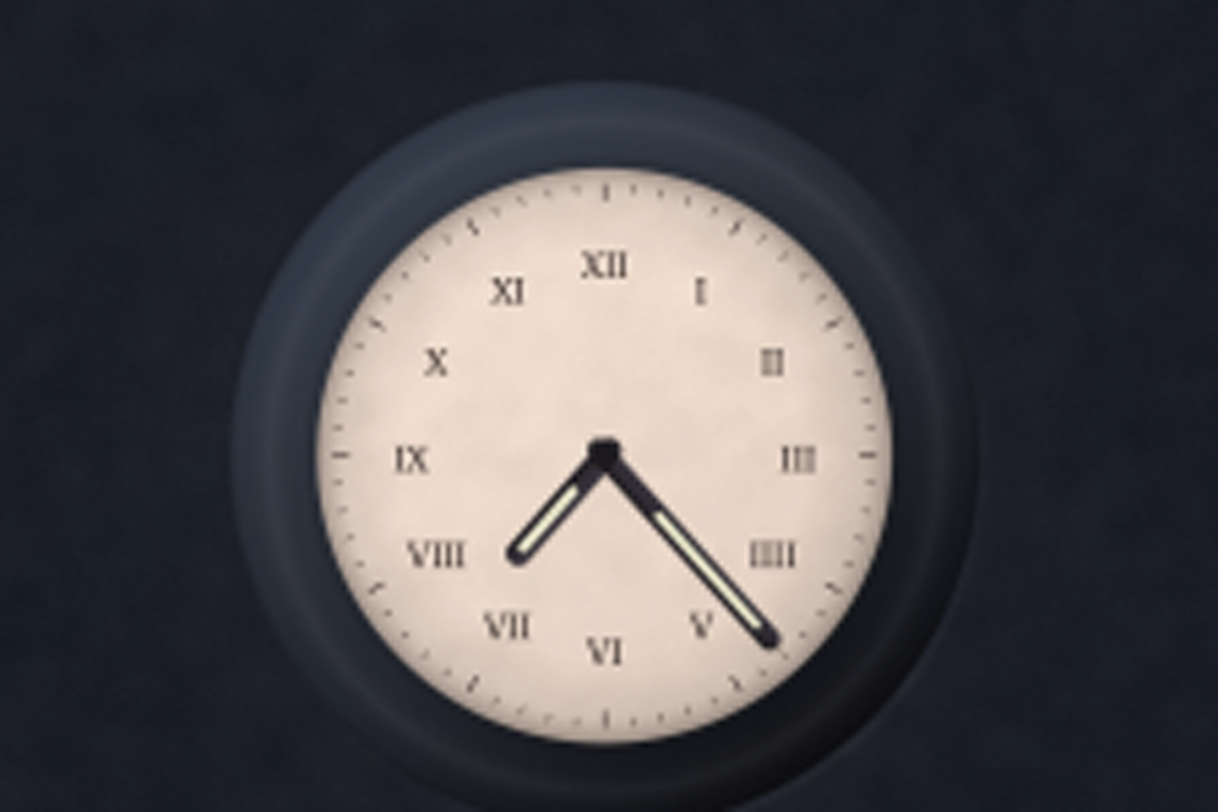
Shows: h=7 m=23
